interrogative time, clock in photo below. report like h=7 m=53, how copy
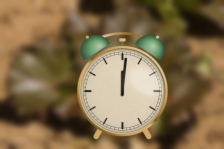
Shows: h=12 m=1
